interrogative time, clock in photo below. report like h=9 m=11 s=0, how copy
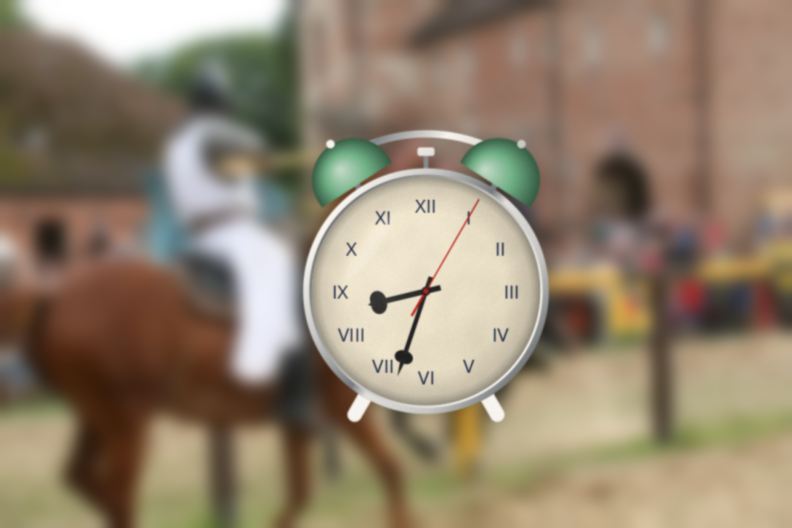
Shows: h=8 m=33 s=5
